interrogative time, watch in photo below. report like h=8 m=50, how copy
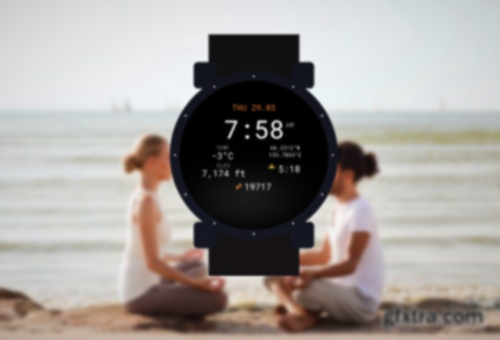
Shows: h=7 m=58
